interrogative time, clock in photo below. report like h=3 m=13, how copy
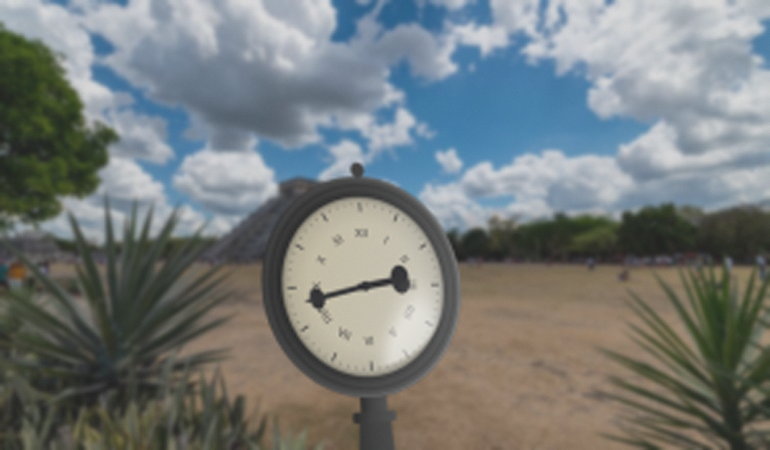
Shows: h=2 m=43
